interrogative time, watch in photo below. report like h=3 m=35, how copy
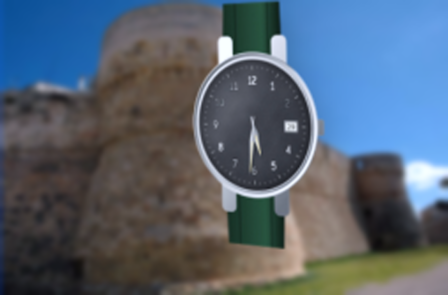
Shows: h=5 m=31
